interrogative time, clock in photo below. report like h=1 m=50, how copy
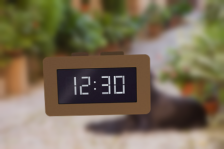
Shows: h=12 m=30
